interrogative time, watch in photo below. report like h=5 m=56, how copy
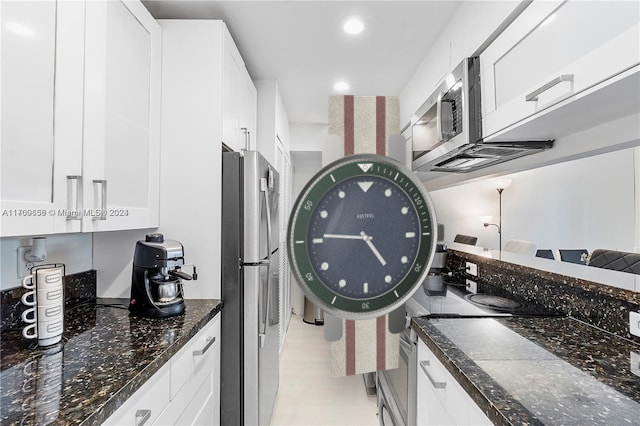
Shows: h=4 m=46
